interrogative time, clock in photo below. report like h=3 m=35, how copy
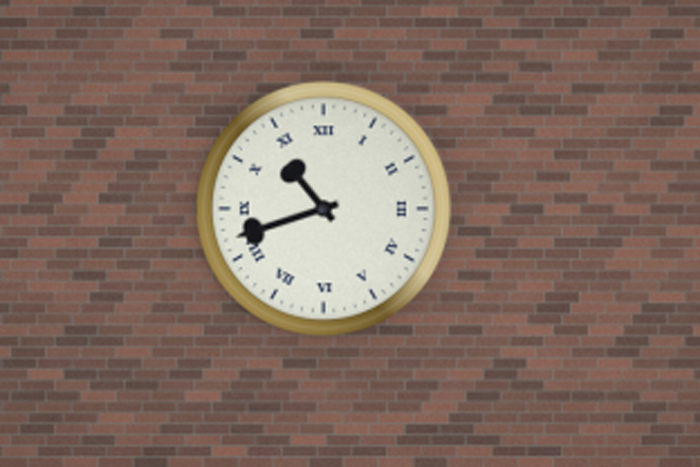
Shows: h=10 m=42
